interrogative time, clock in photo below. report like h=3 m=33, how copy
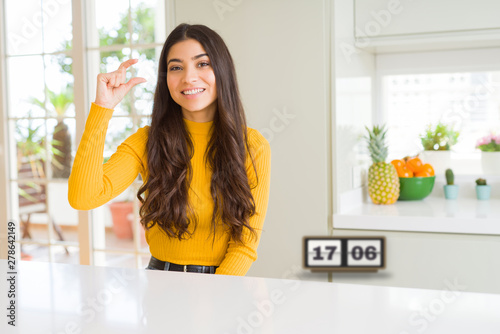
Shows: h=17 m=6
